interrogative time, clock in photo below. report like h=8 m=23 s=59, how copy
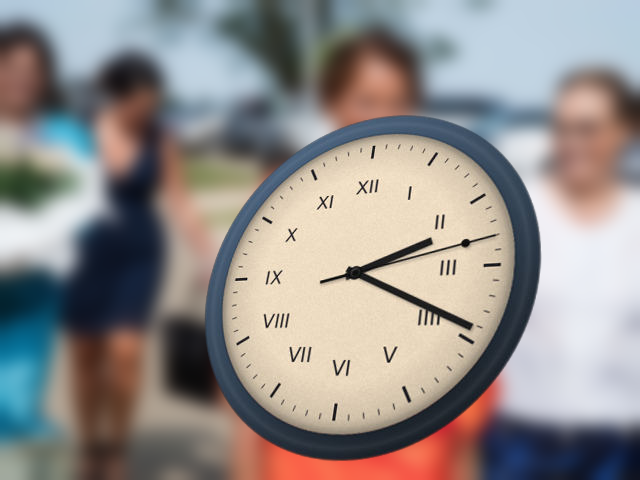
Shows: h=2 m=19 s=13
